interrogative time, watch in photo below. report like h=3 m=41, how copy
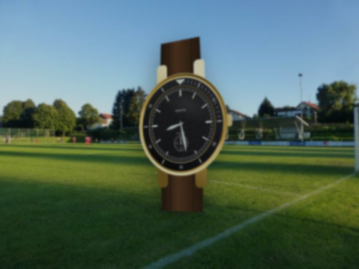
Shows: h=8 m=28
